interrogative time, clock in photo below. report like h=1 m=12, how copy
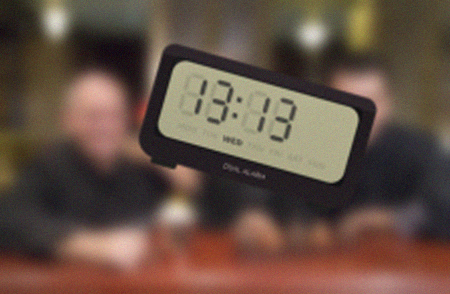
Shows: h=13 m=13
